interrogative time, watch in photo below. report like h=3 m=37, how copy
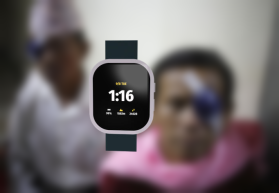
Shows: h=1 m=16
